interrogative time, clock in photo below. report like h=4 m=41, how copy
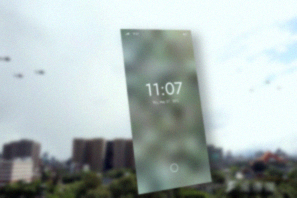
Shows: h=11 m=7
